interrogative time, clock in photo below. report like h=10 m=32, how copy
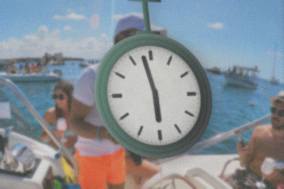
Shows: h=5 m=58
